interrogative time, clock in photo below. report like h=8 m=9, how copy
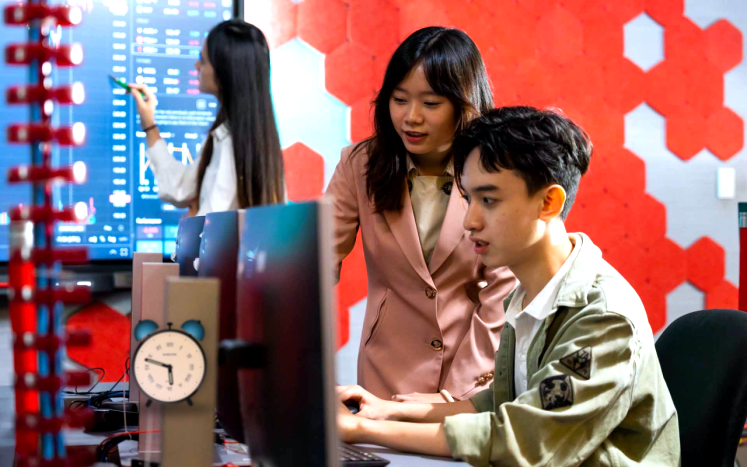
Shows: h=5 m=48
